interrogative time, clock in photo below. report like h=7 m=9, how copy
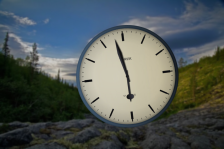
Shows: h=5 m=58
